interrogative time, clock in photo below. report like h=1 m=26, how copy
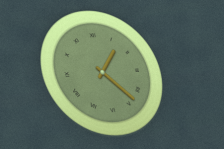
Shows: h=1 m=23
